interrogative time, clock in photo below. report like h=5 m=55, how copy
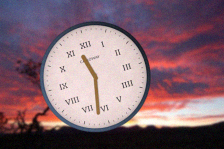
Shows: h=11 m=32
